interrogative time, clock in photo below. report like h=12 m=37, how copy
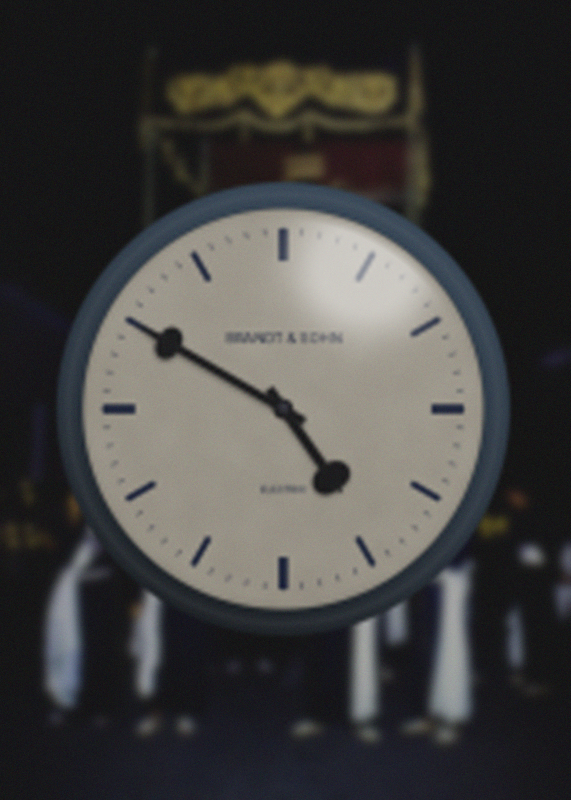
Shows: h=4 m=50
